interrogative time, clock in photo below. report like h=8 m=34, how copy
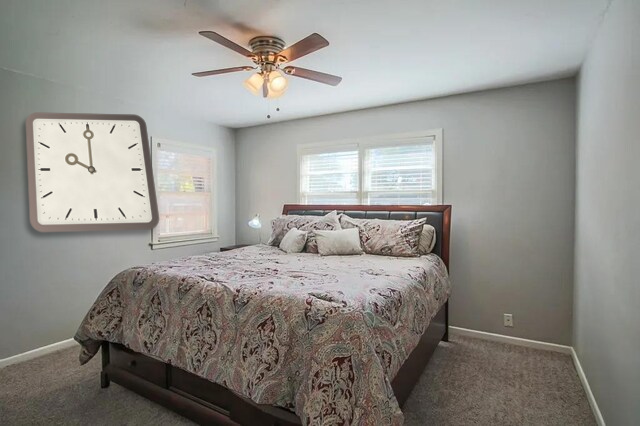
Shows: h=10 m=0
